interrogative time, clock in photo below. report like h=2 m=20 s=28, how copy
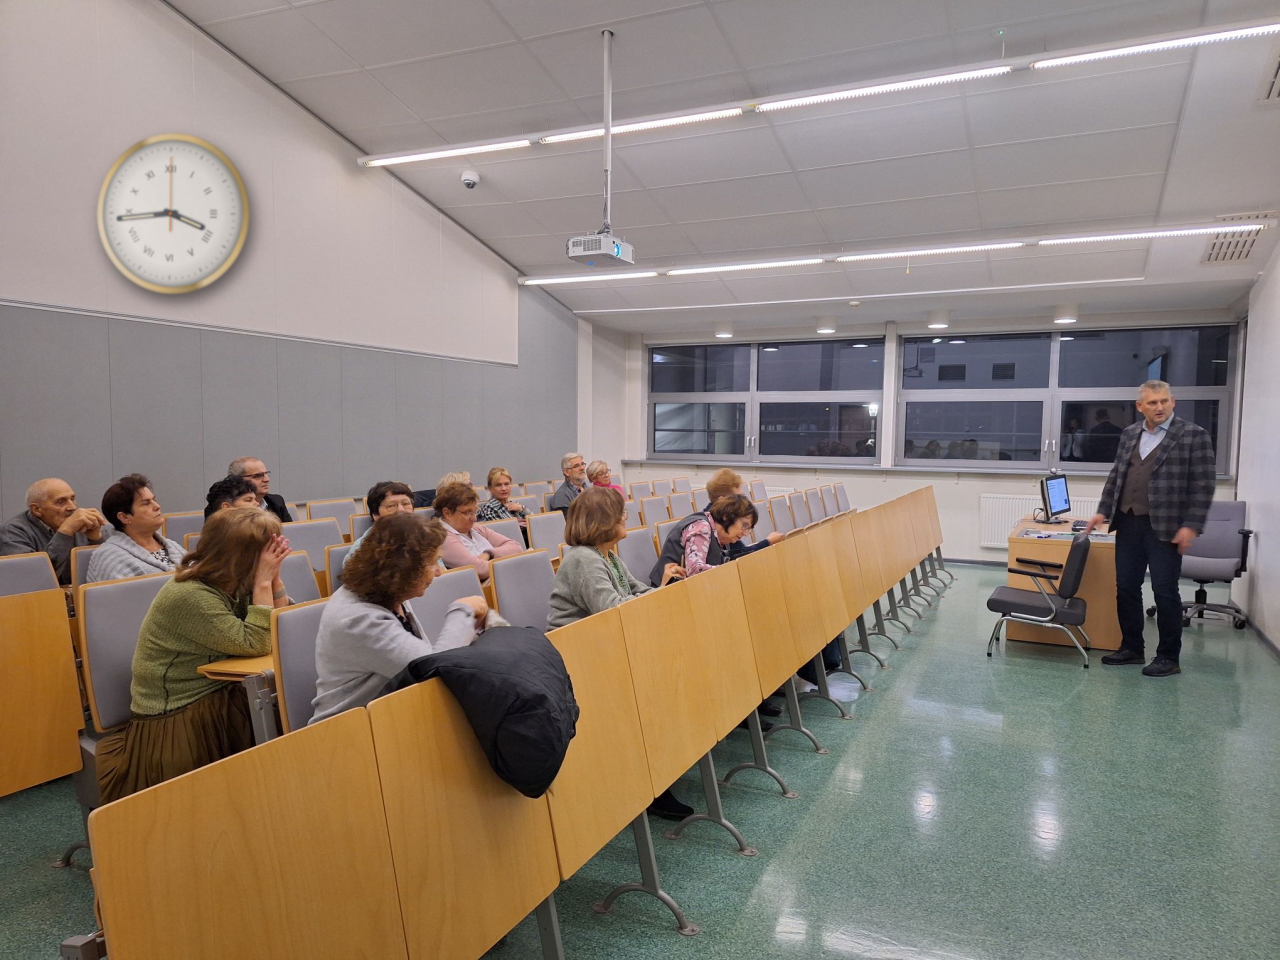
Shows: h=3 m=44 s=0
